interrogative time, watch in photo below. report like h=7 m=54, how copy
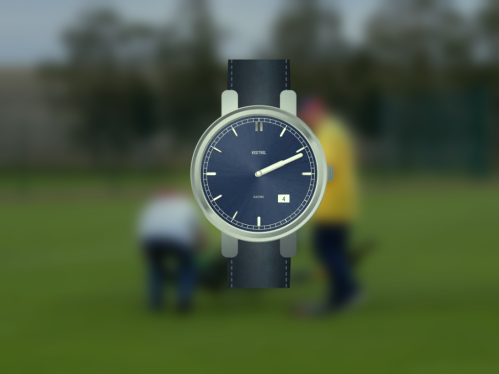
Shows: h=2 m=11
